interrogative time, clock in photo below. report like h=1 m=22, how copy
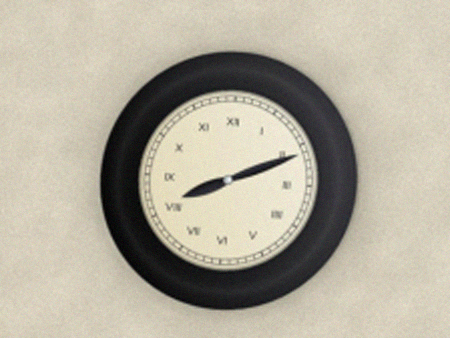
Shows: h=8 m=11
